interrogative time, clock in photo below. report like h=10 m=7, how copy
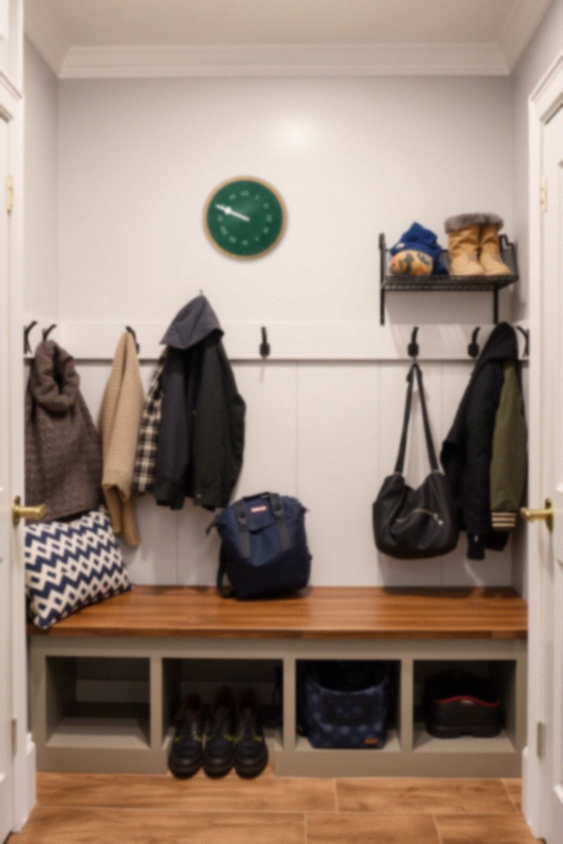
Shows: h=9 m=49
